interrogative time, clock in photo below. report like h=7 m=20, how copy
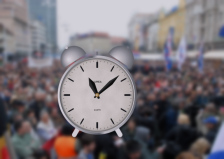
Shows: h=11 m=8
